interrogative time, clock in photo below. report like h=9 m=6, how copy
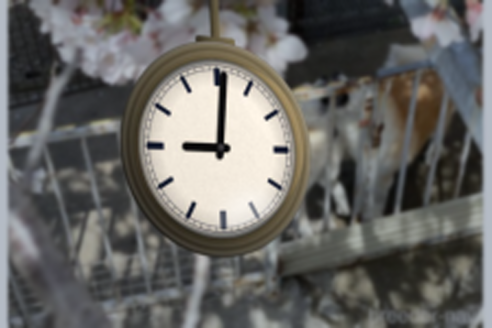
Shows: h=9 m=1
